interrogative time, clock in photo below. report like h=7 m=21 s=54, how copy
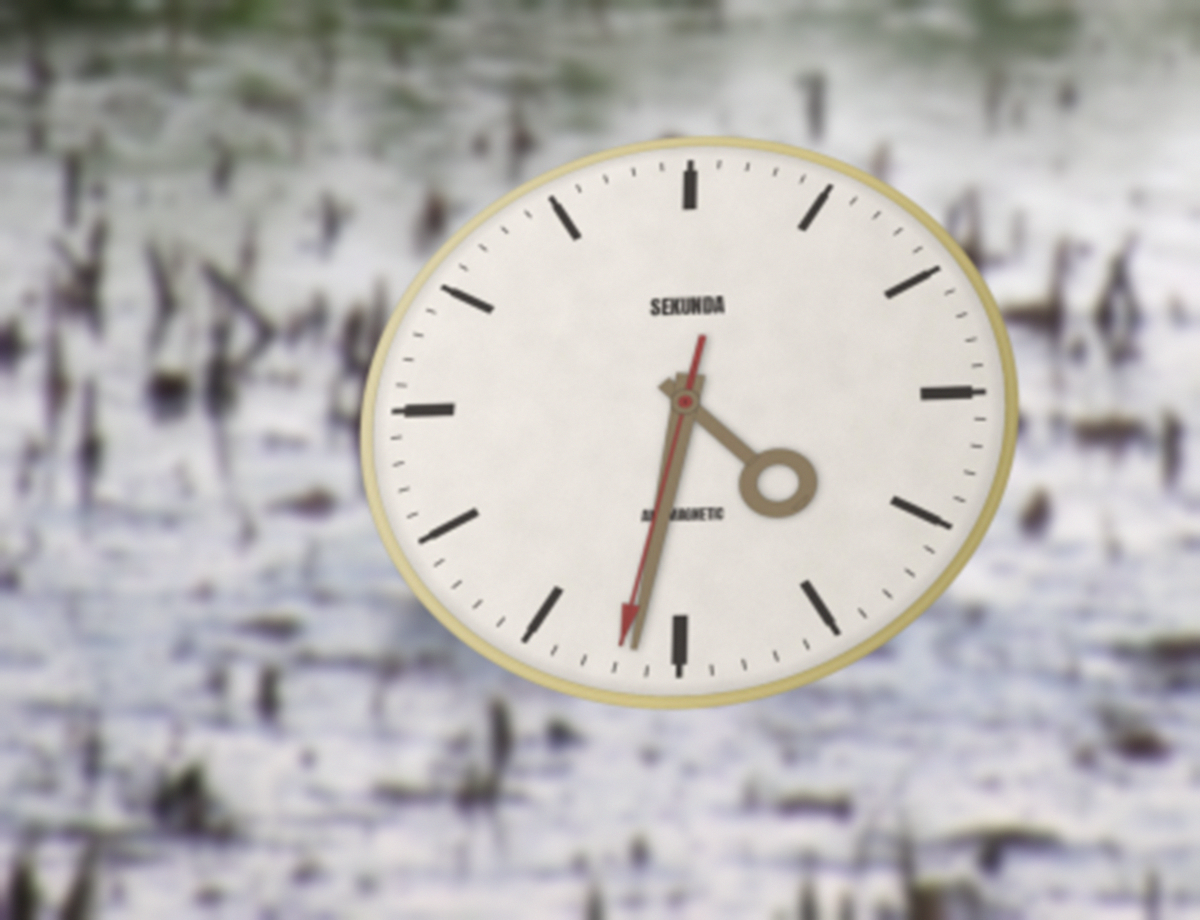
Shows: h=4 m=31 s=32
